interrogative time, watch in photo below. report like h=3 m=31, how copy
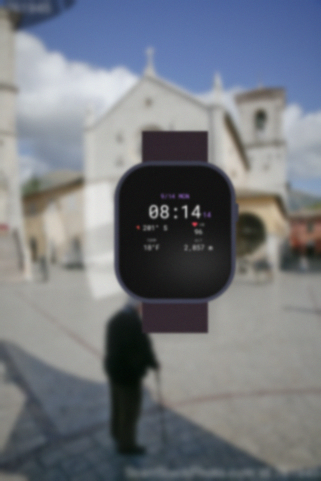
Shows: h=8 m=14
